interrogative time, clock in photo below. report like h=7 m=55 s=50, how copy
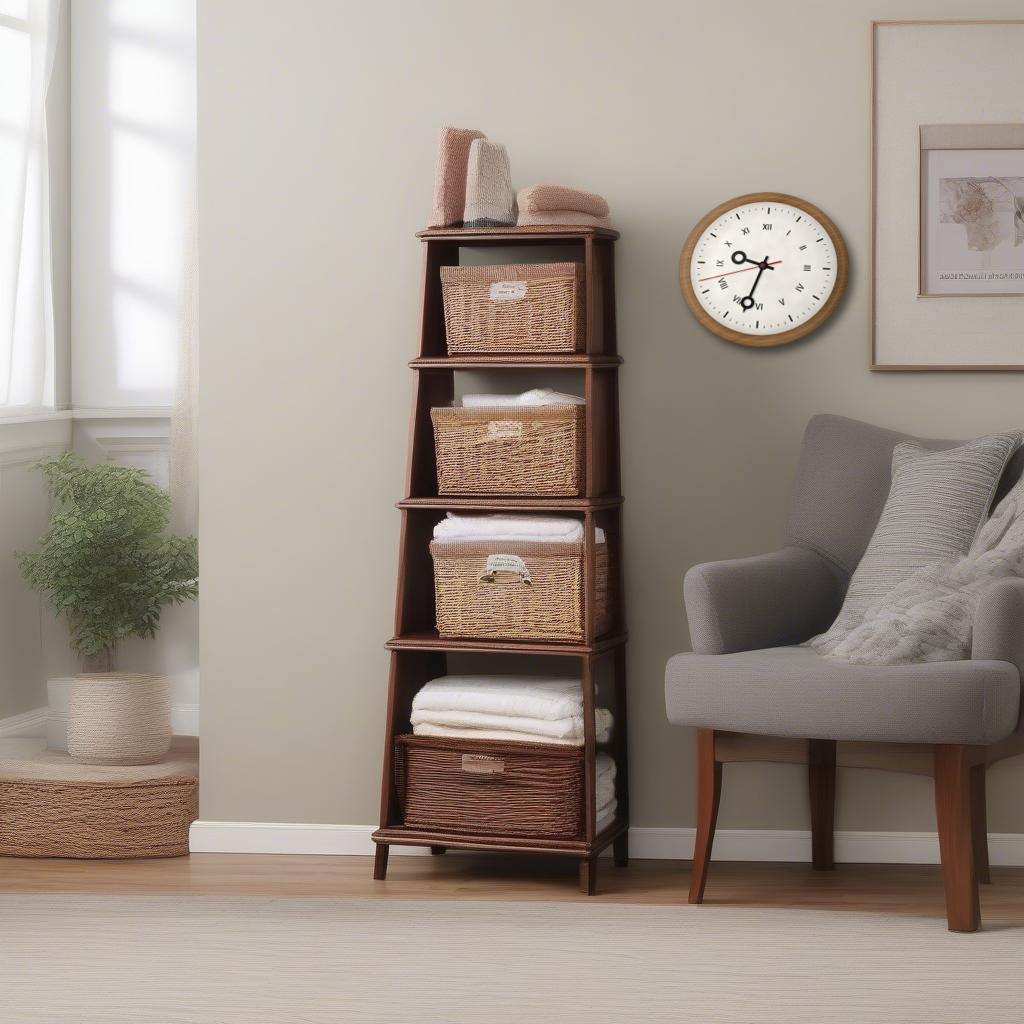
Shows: h=9 m=32 s=42
